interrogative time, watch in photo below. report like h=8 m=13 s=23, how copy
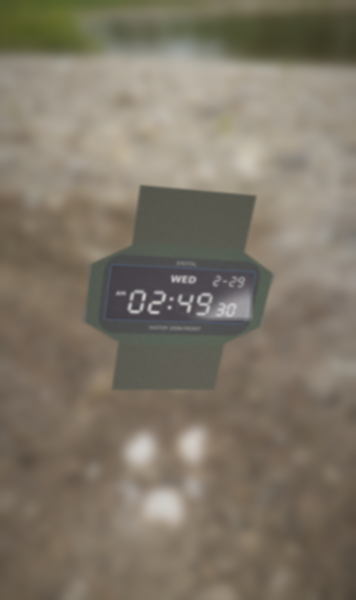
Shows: h=2 m=49 s=30
